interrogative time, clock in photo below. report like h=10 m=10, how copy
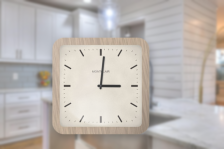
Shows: h=3 m=1
